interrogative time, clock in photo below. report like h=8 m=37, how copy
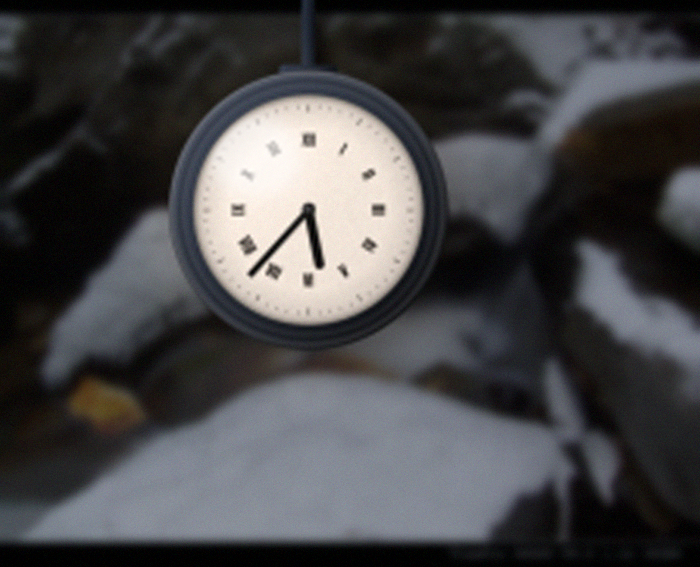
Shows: h=5 m=37
